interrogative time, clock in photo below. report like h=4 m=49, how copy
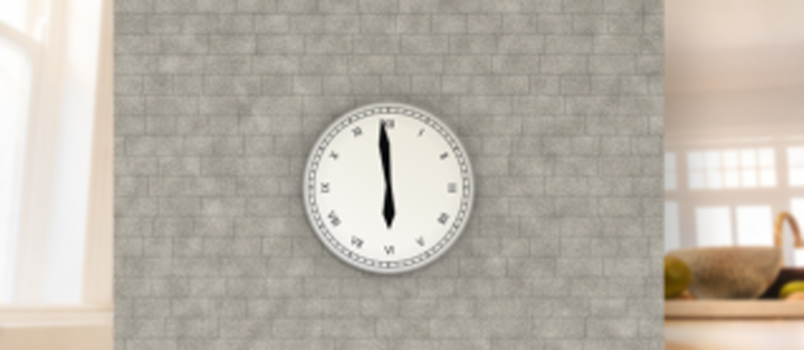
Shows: h=5 m=59
